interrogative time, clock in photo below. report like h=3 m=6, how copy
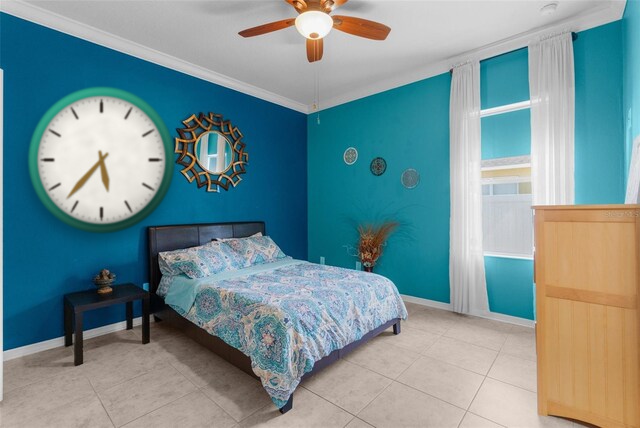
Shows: h=5 m=37
